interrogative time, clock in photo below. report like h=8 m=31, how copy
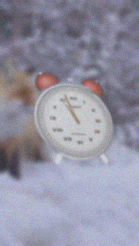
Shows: h=10 m=57
